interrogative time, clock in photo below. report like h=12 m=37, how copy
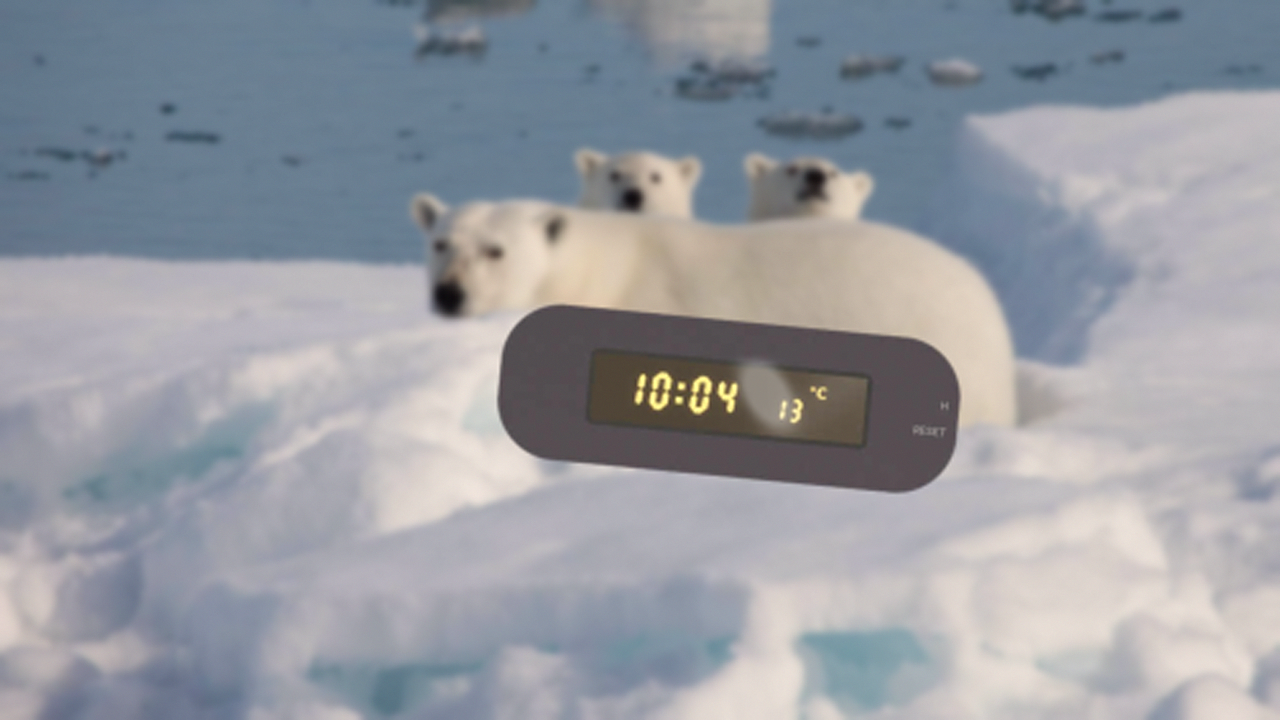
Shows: h=10 m=4
